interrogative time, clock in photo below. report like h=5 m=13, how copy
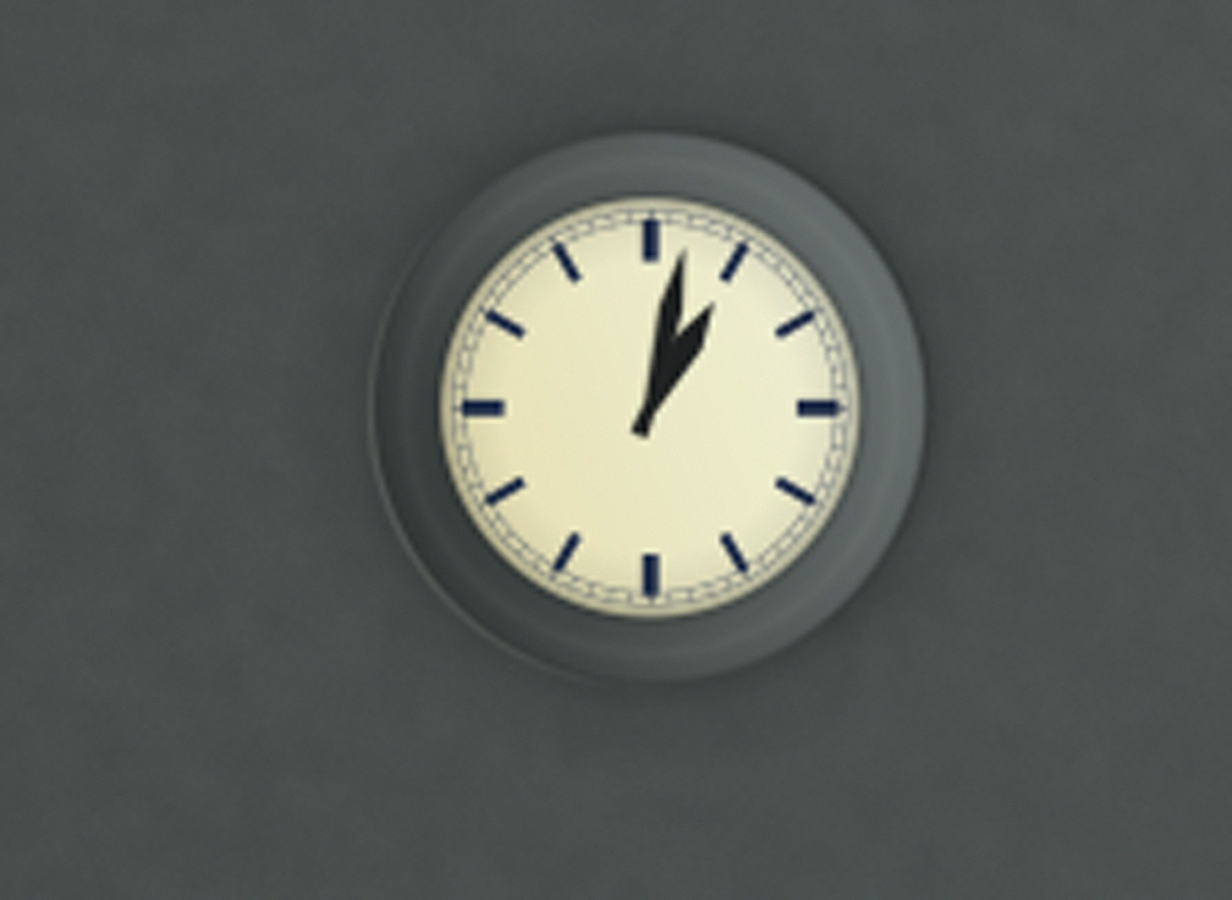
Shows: h=1 m=2
